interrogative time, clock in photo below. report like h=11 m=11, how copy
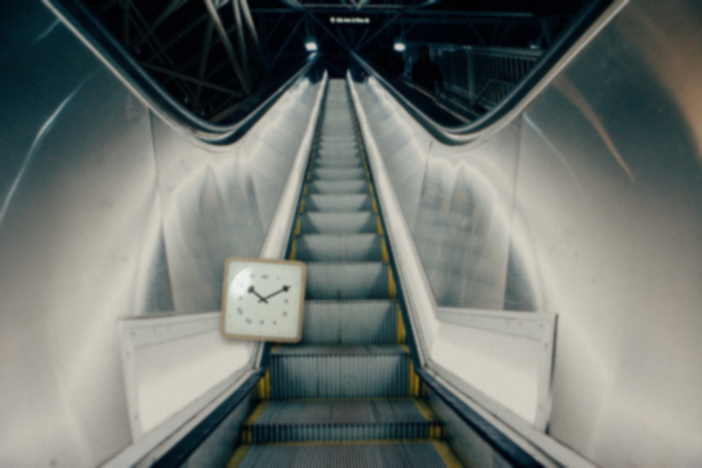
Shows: h=10 m=10
